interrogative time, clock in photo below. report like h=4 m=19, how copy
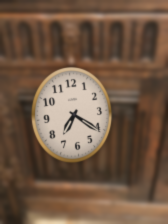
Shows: h=7 m=21
